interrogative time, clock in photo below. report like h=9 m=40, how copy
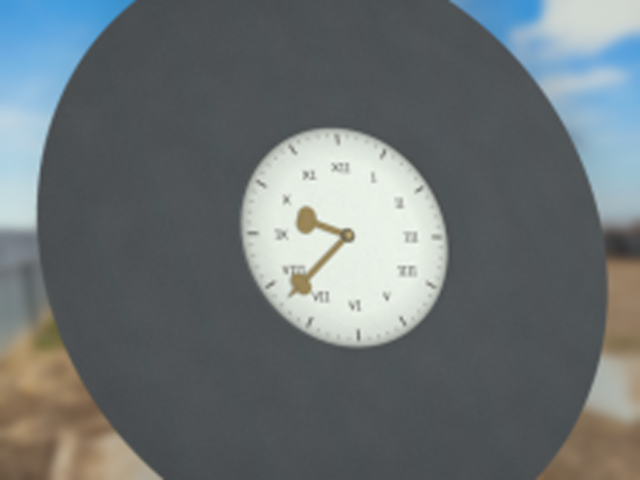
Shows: h=9 m=38
